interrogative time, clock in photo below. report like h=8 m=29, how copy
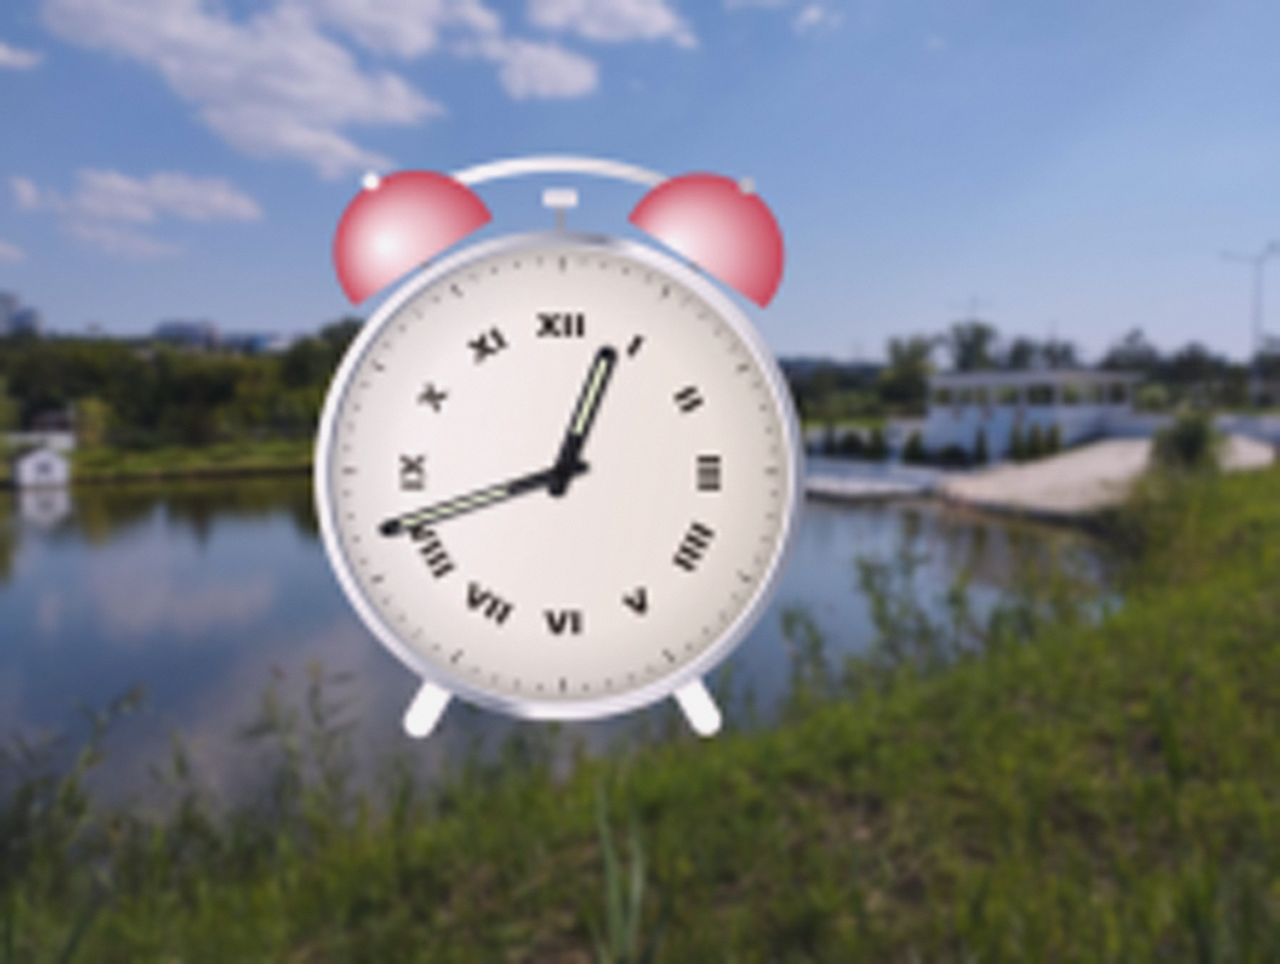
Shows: h=12 m=42
